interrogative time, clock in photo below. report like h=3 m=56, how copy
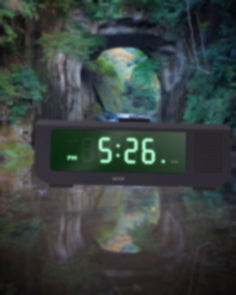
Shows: h=5 m=26
